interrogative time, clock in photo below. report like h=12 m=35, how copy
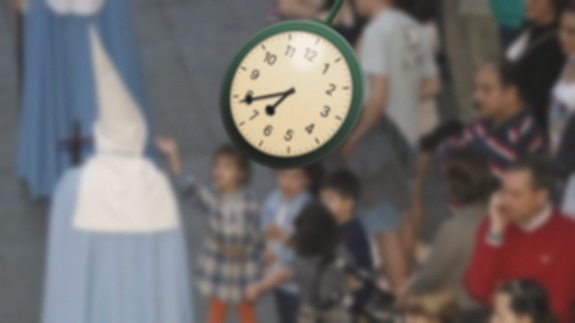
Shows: h=6 m=39
